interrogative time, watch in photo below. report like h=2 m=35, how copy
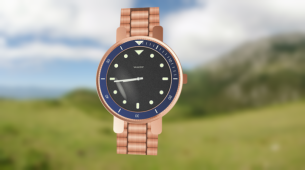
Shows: h=8 m=44
